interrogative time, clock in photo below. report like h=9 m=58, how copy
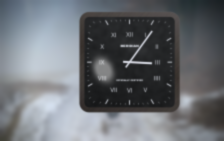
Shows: h=3 m=6
